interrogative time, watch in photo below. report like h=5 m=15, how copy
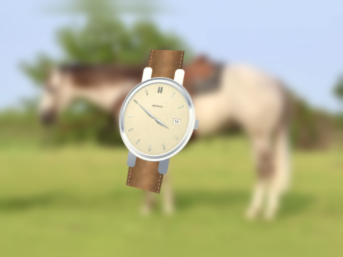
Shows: h=3 m=50
